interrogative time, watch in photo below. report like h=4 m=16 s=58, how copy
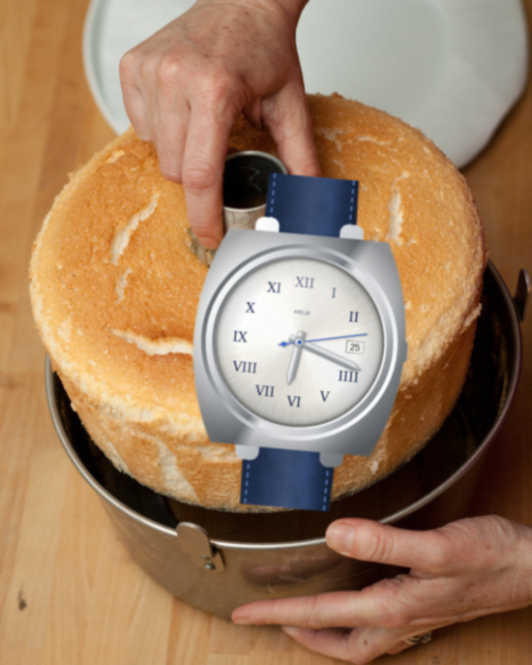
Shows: h=6 m=18 s=13
